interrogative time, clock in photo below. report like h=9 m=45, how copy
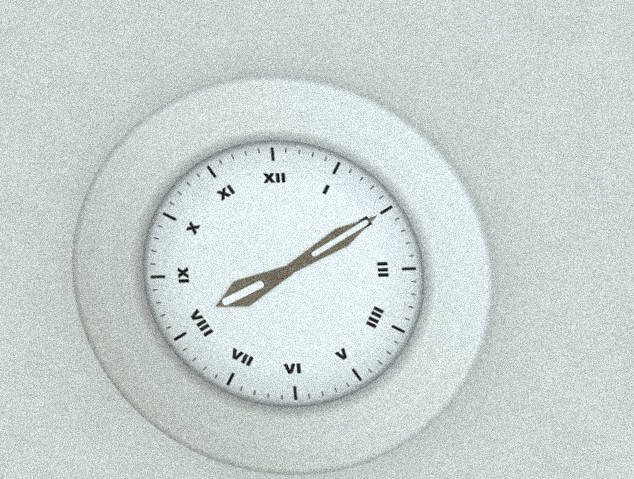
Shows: h=8 m=10
